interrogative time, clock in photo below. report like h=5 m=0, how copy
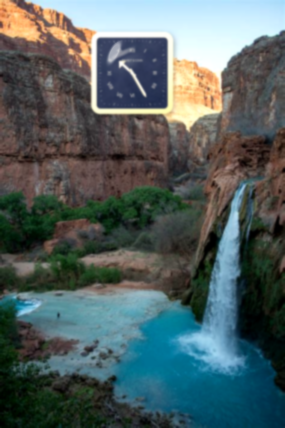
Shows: h=10 m=25
